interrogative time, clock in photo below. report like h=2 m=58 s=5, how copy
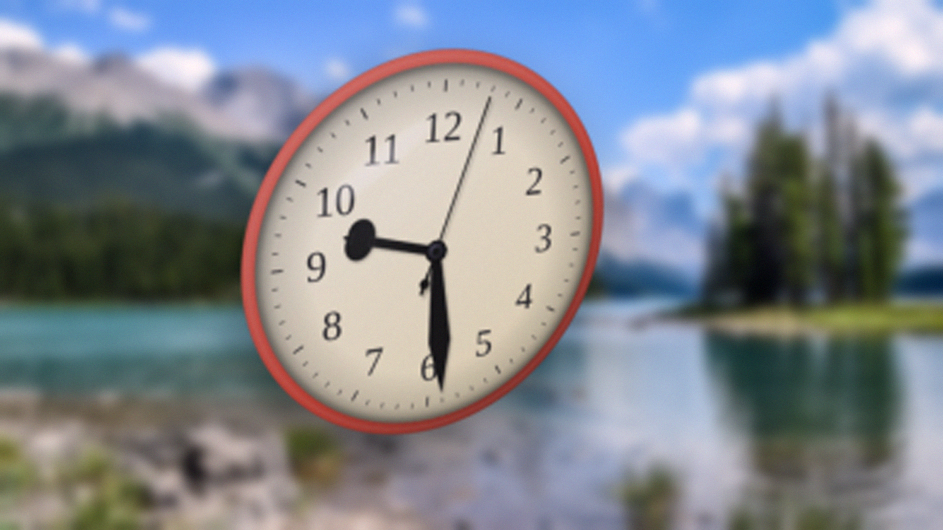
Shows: h=9 m=29 s=3
